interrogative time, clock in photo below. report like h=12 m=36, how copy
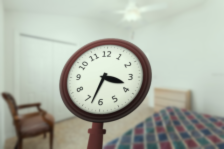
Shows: h=3 m=33
